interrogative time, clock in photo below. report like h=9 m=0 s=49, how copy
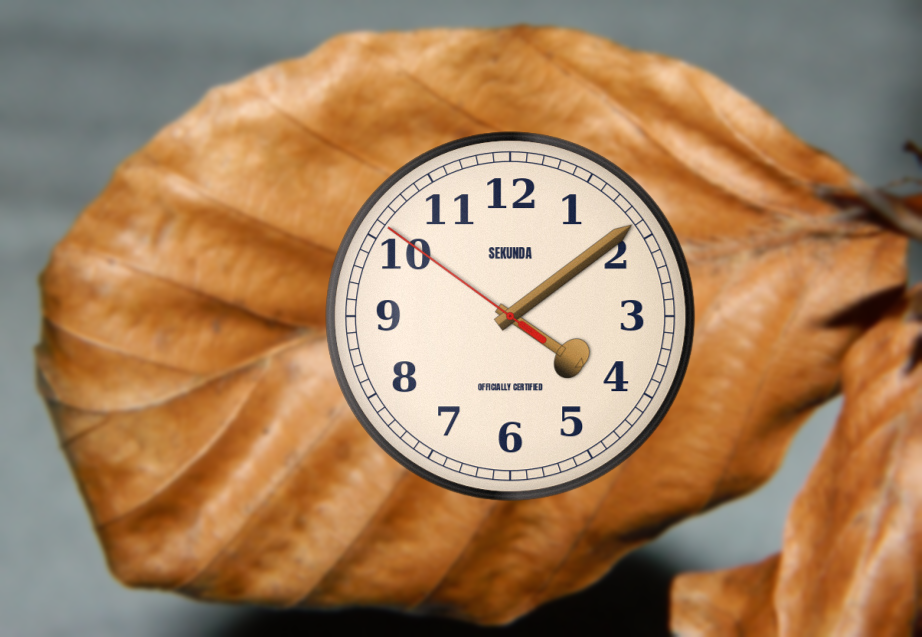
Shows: h=4 m=8 s=51
